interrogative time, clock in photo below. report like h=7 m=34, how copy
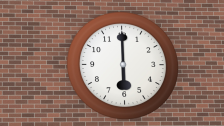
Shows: h=6 m=0
